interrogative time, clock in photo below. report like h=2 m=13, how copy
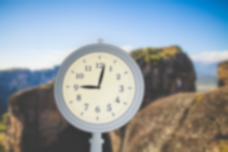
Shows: h=9 m=2
